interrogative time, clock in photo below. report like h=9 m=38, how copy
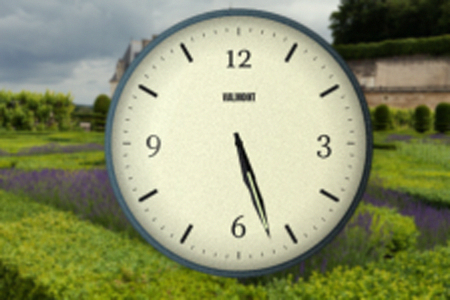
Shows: h=5 m=27
